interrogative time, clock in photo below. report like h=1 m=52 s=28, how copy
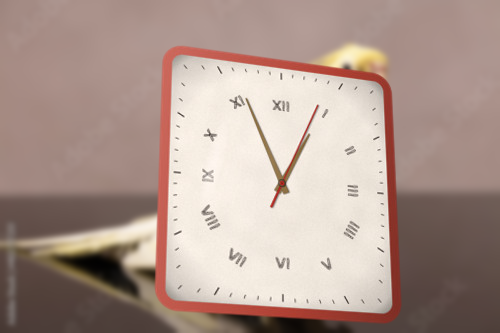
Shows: h=12 m=56 s=4
